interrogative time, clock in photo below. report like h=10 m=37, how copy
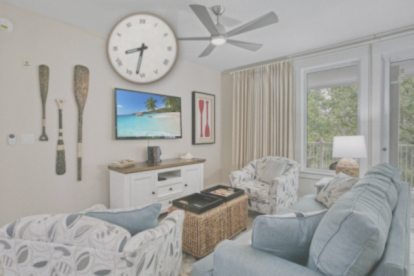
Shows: h=8 m=32
